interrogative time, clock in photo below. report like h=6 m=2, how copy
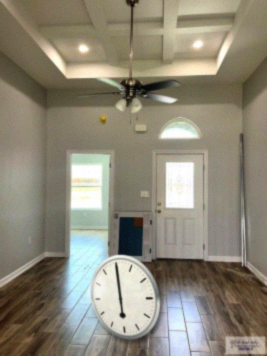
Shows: h=6 m=0
